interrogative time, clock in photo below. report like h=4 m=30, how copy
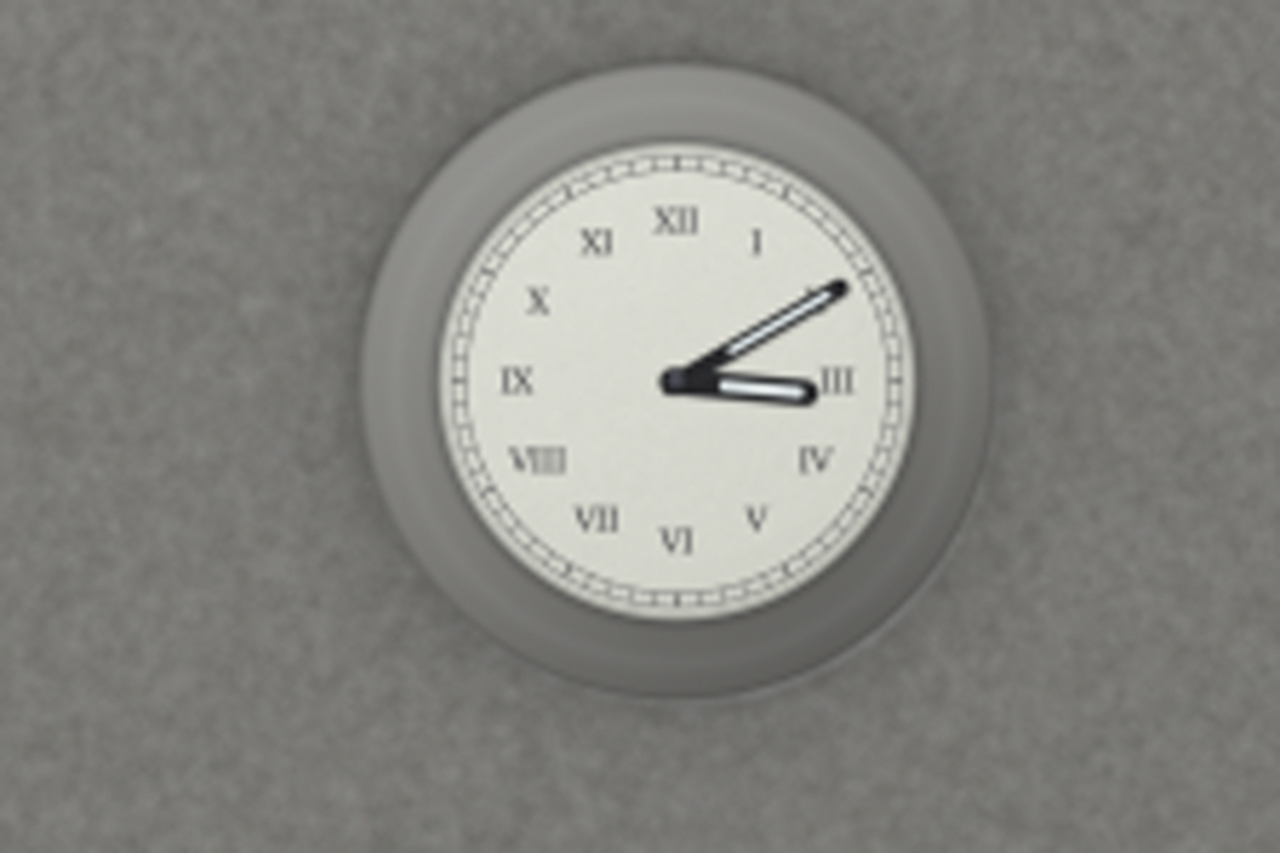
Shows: h=3 m=10
